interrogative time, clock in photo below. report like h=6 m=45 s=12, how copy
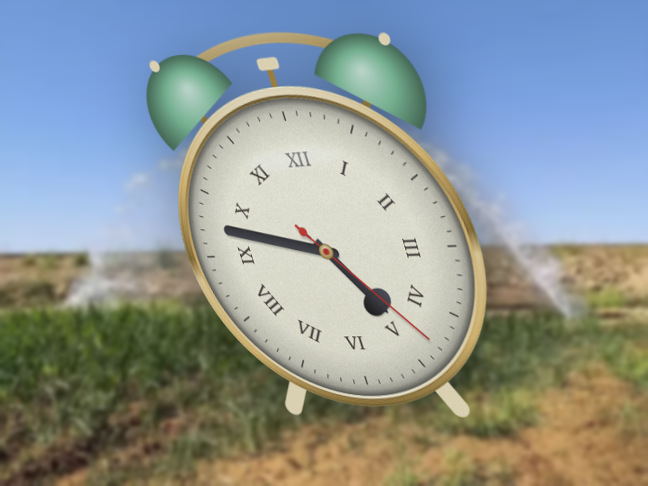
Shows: h=4 m=47 s=23
